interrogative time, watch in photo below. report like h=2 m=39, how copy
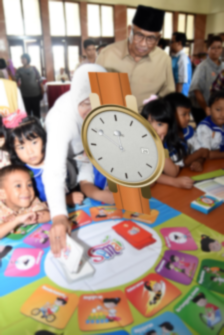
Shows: h=11 m=51
